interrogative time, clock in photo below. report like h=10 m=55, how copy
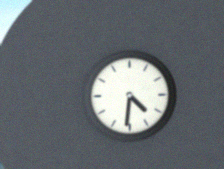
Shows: h=4 m=31
